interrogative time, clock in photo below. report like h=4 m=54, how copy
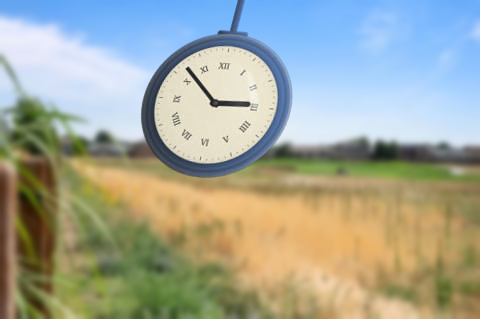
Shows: h=2 m=52
